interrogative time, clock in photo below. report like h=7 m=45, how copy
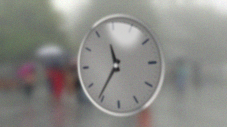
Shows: h=11 m=36
